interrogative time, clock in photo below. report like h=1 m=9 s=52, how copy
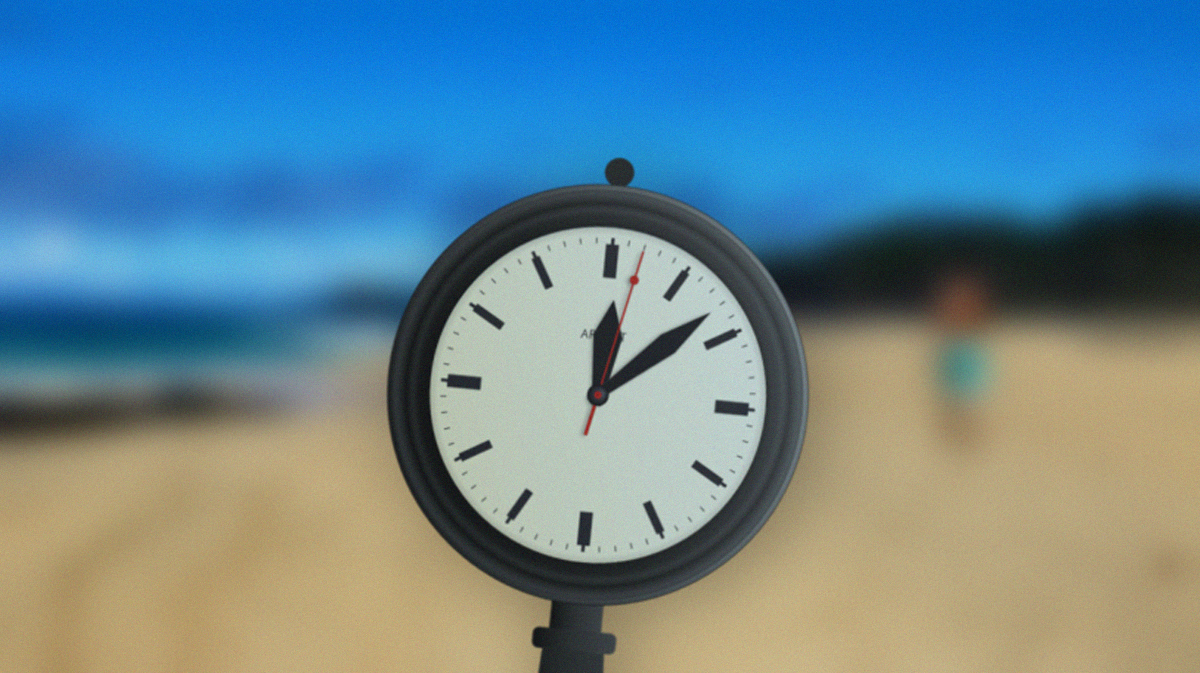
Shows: h=12 m=8 s=2
